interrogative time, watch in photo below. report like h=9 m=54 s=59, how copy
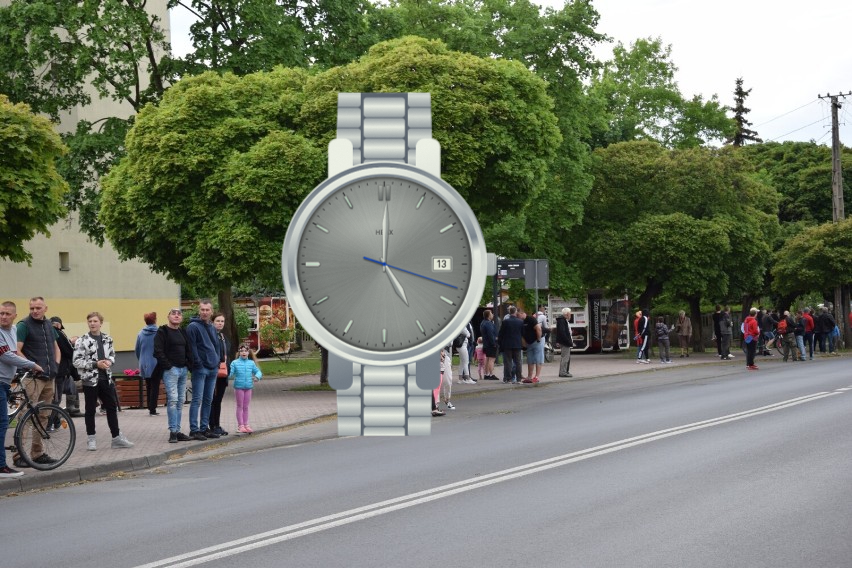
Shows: h=5 m=0 s=18
